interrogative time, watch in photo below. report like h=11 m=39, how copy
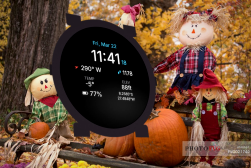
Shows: h=11 m=41
